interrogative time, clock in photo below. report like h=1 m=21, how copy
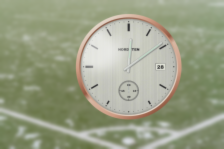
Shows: h=12 m=9
